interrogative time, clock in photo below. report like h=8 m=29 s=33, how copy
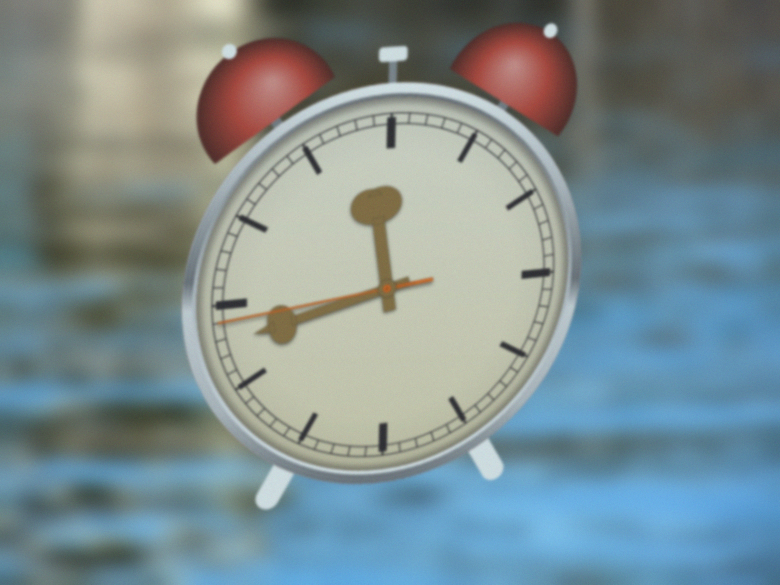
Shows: h=11 m=42 s=44
